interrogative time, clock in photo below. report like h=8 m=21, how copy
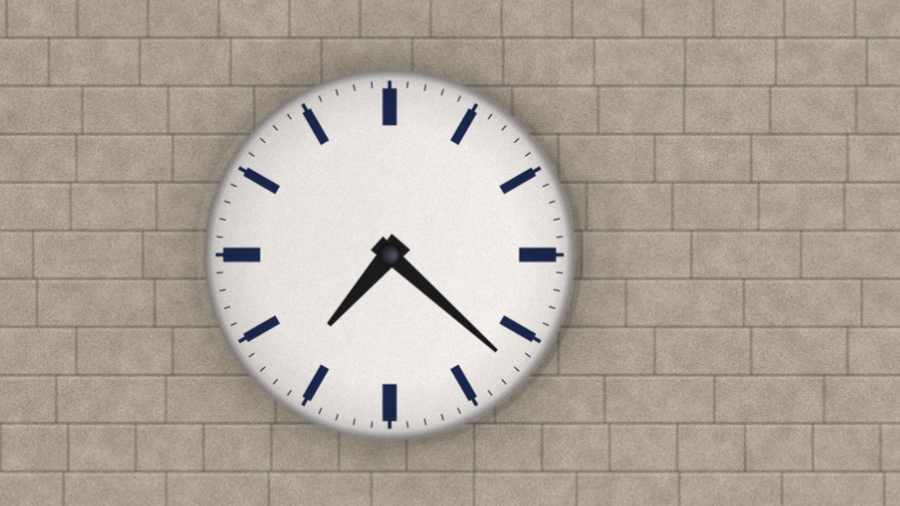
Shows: h=7 m=22
